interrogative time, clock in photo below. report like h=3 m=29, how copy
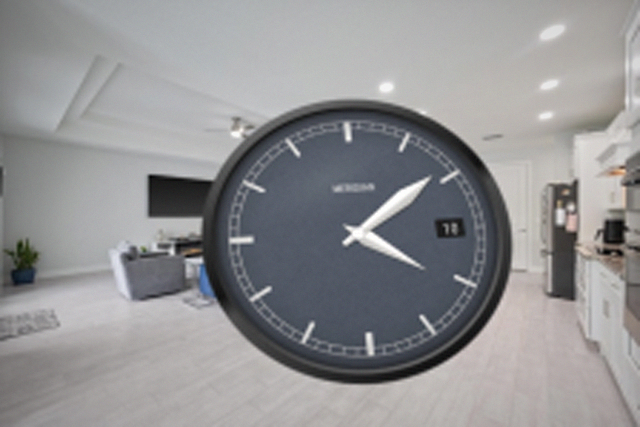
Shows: h=4 m=9
